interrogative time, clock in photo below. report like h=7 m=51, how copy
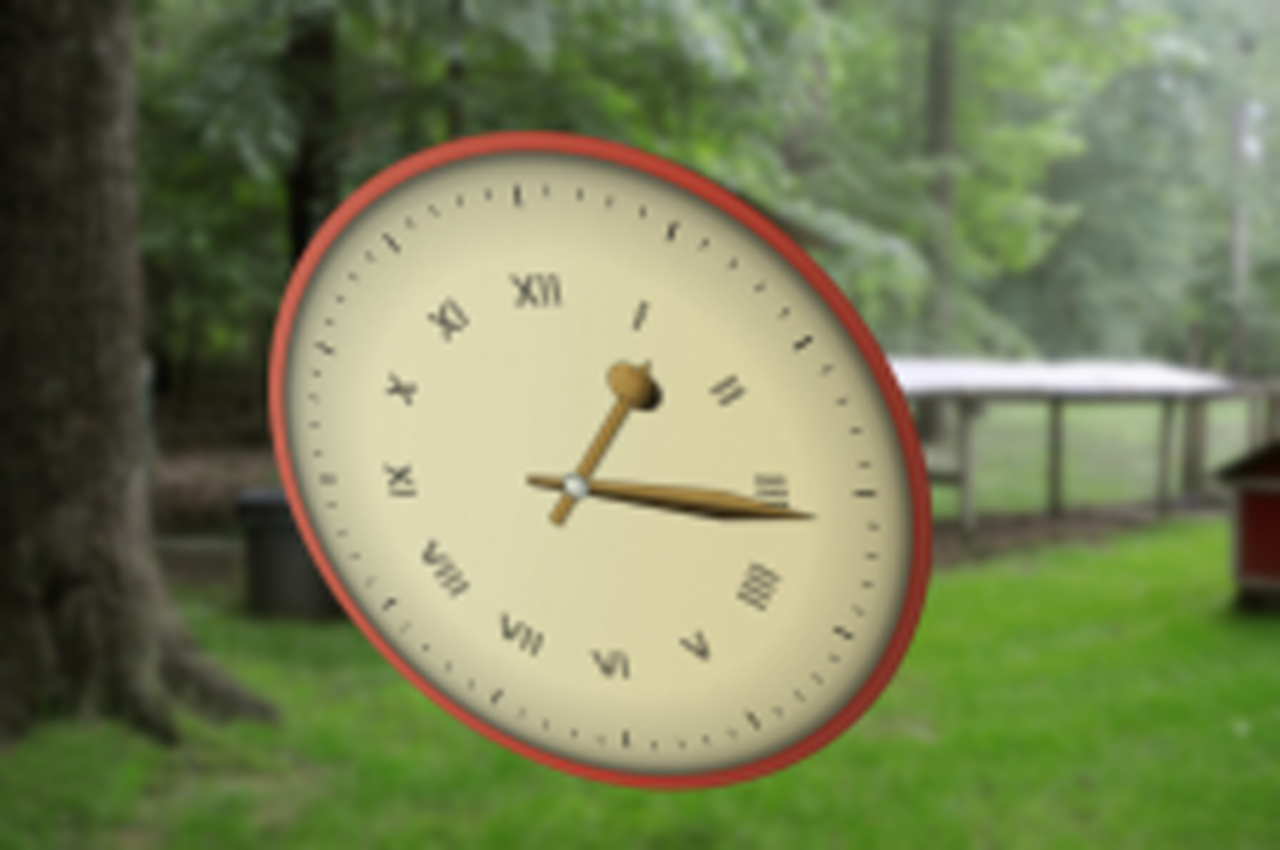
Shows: h=1 m=16
